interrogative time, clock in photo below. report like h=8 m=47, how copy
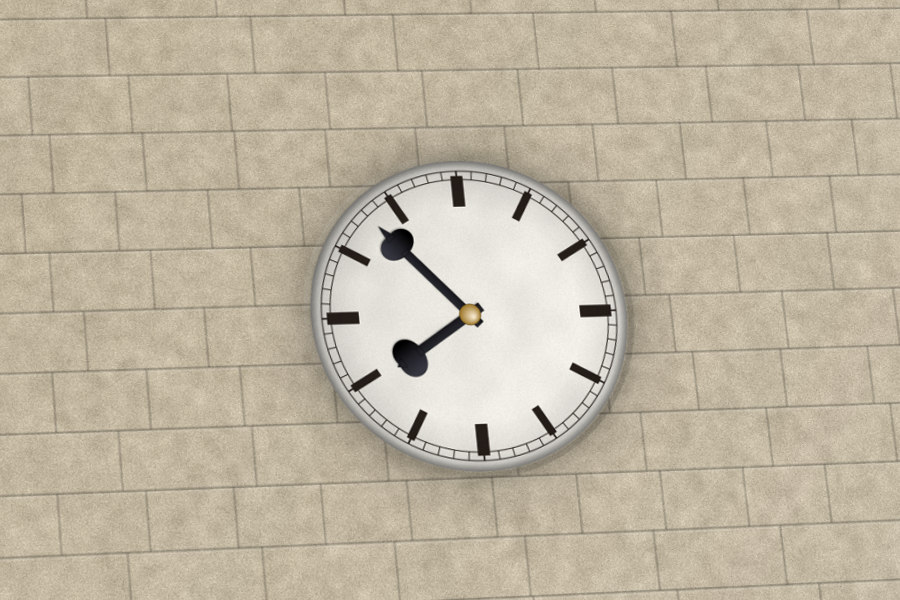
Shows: h=7 m=53
